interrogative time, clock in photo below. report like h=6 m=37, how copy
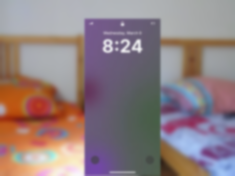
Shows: h=8 m=24
